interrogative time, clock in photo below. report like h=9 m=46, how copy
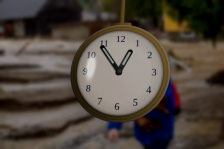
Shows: h=12 m=54
